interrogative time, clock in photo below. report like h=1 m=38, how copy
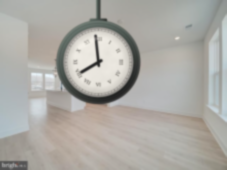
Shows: h=7 m=59
